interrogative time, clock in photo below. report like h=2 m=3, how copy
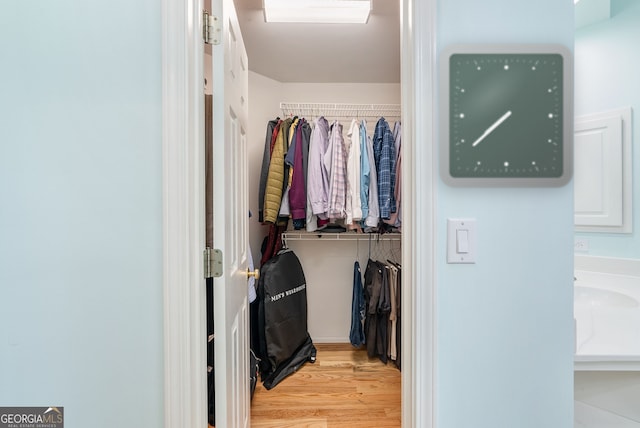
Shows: h=7 m=38
